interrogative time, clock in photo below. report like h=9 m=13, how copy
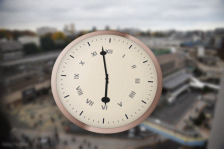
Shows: h=5 m=58
